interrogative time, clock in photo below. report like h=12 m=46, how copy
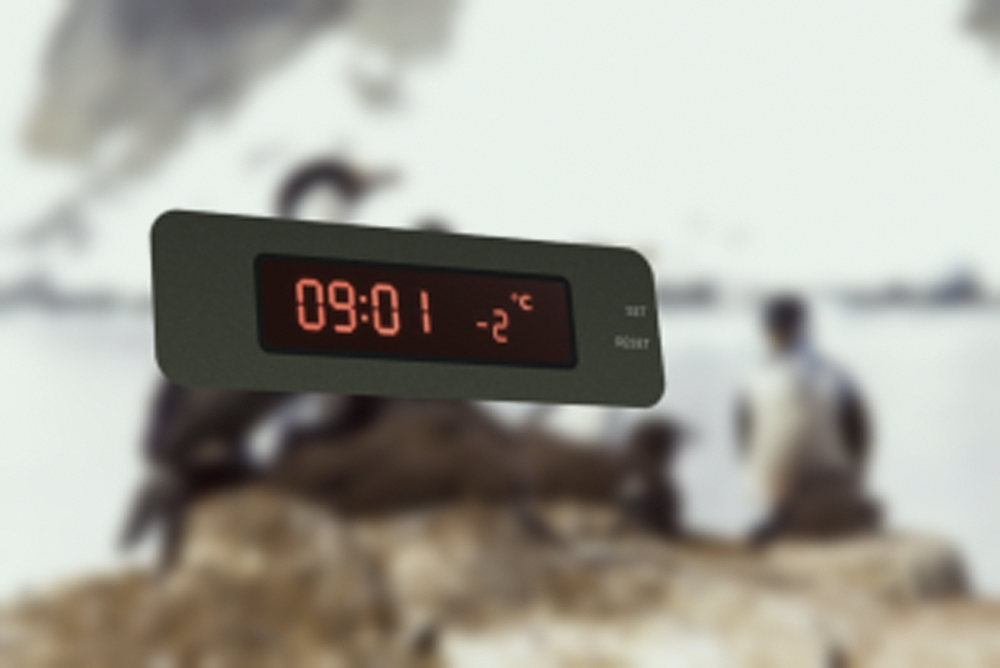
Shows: h=9 m=1
